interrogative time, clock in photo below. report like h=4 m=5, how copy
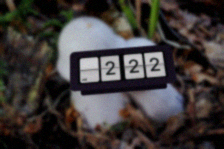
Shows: h=2 m=22
